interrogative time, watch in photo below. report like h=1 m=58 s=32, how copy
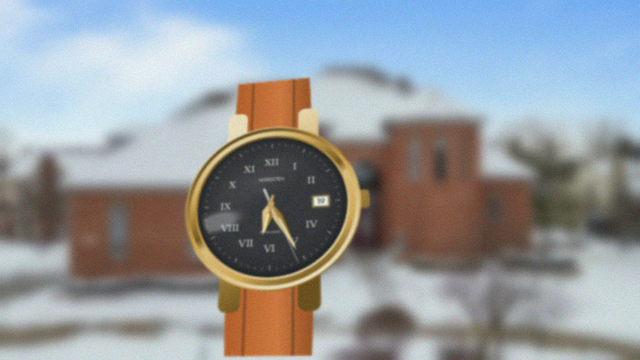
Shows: h=6 m=25 s=26
